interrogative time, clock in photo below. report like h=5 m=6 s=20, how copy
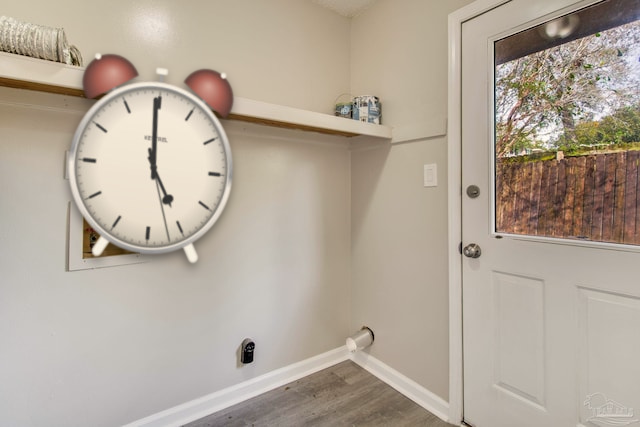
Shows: h=4 m=59 s=27
